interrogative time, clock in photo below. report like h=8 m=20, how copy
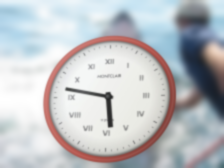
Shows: h=5 m=47
